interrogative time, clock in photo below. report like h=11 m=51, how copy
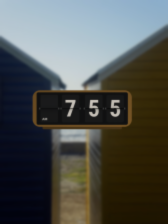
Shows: h=7 m=55
